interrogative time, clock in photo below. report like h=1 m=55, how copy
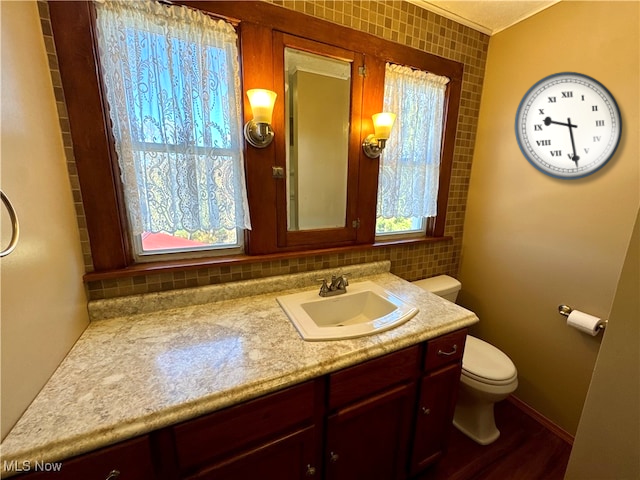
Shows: h=9 m=29
